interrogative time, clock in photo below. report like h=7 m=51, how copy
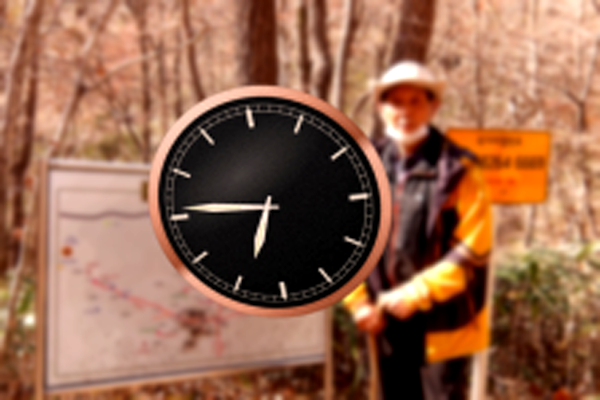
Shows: h=6 m=46
